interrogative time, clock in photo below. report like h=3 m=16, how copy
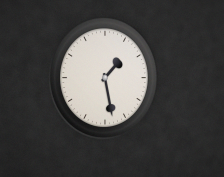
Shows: h=1 m=28
